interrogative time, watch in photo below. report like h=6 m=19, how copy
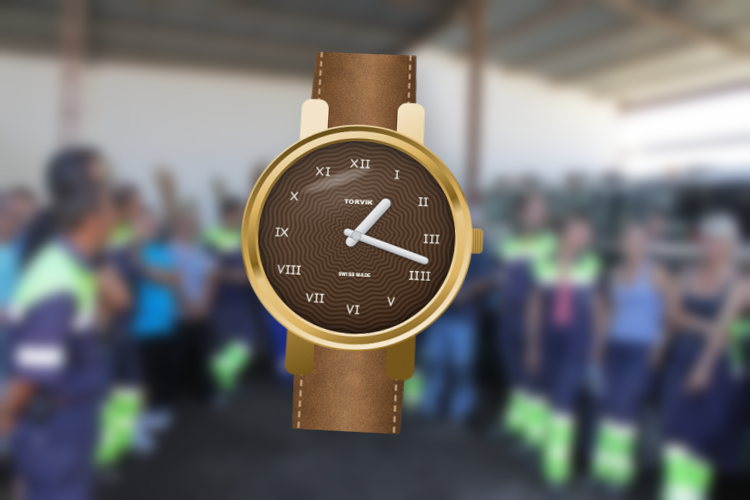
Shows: h=1 m=18
